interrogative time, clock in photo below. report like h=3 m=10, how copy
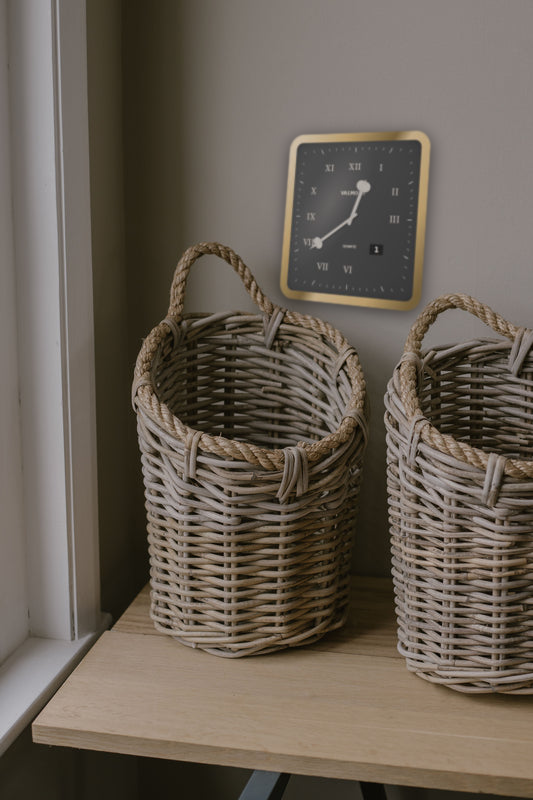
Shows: h=12 m=39
